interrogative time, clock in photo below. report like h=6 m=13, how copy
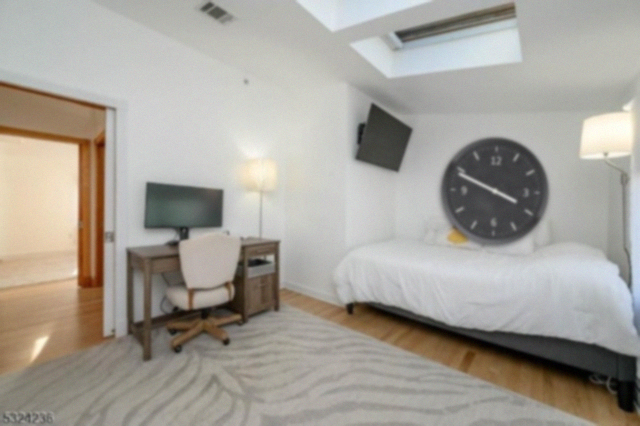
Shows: h=3 m=49
